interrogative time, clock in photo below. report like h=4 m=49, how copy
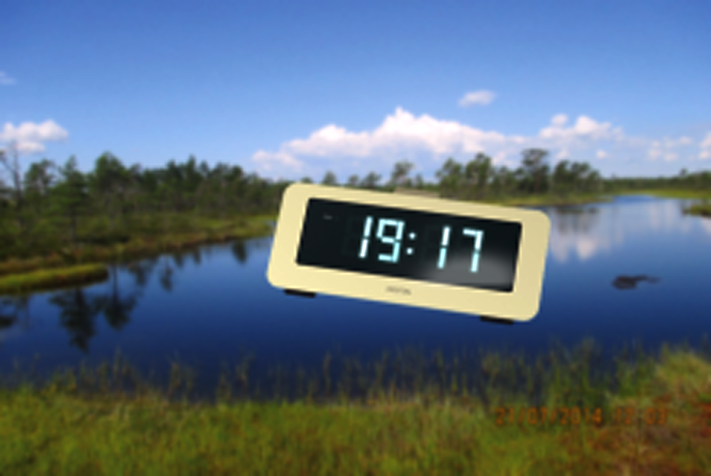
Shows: h=19 m=17
